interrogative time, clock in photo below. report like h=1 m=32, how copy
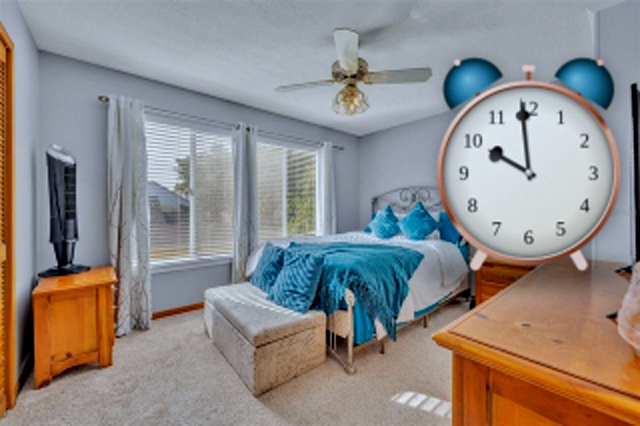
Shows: h=9 m=59
